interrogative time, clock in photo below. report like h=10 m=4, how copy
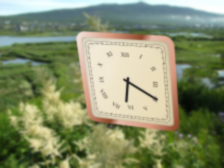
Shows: h=6 m=20
